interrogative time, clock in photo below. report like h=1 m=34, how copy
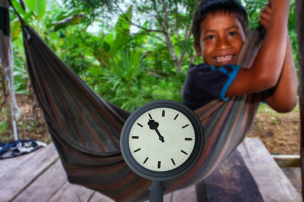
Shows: h=10 m=54
